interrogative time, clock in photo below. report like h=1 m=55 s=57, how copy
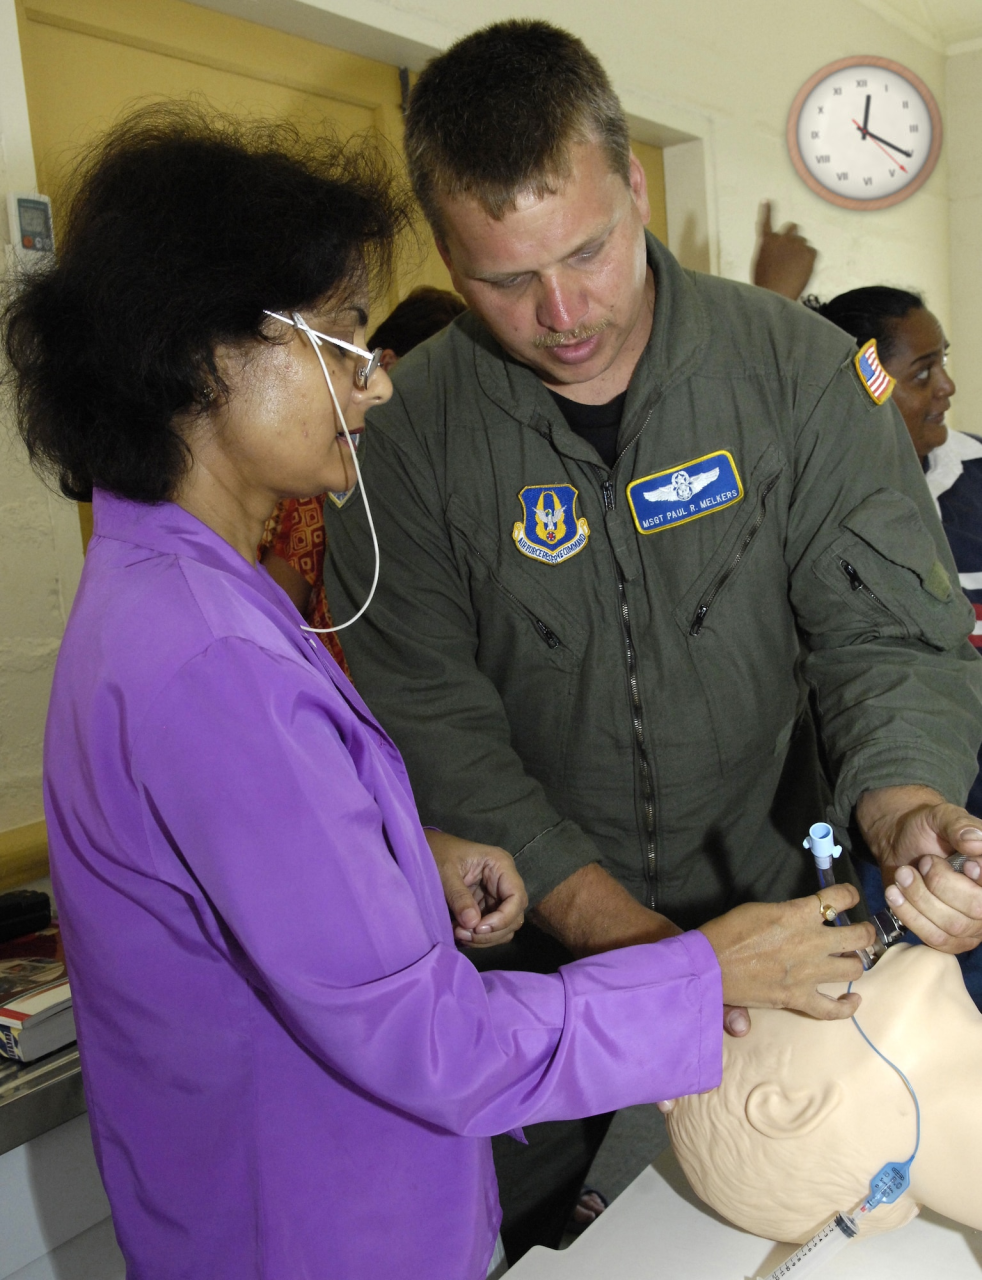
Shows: h=12 m=20 s=23
